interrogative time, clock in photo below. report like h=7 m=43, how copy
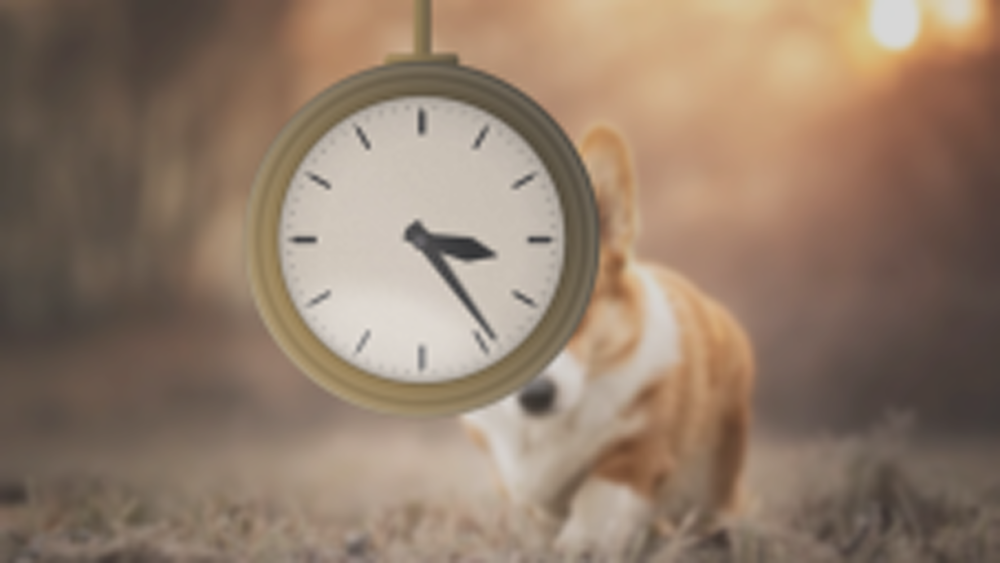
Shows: h=3 m=24
